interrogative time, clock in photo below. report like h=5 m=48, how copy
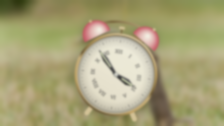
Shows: h=3 m=53
